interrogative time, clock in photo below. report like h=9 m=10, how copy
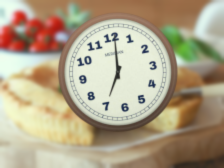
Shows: h=7 m=1
